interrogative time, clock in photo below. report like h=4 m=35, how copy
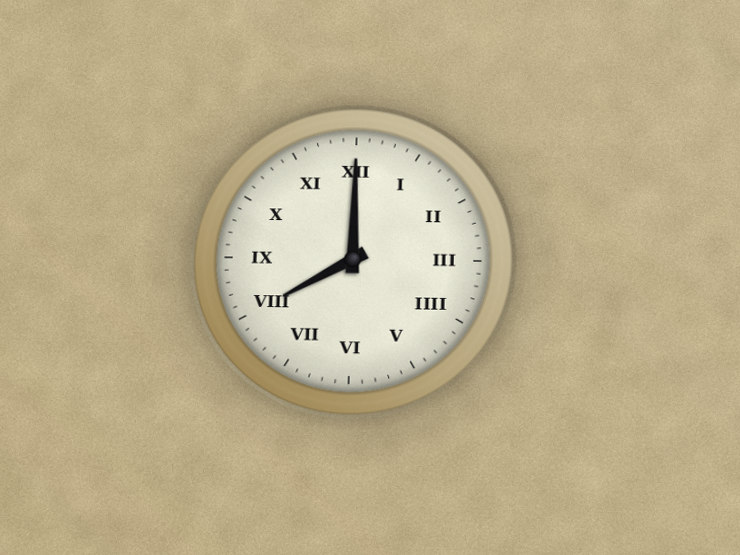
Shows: h=8 m=0
